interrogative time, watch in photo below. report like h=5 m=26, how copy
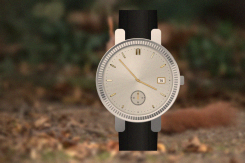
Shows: h=3 m=53
